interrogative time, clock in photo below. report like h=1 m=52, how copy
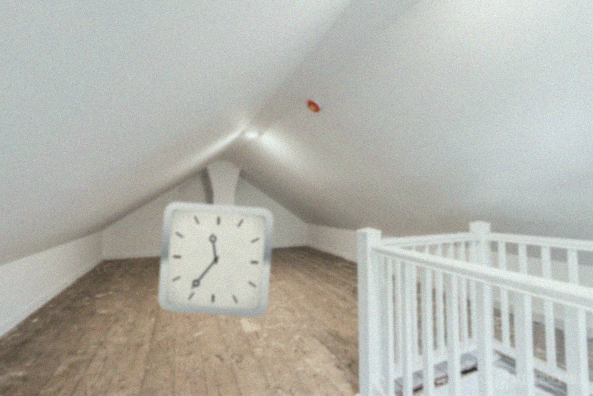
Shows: h=11 m=36
